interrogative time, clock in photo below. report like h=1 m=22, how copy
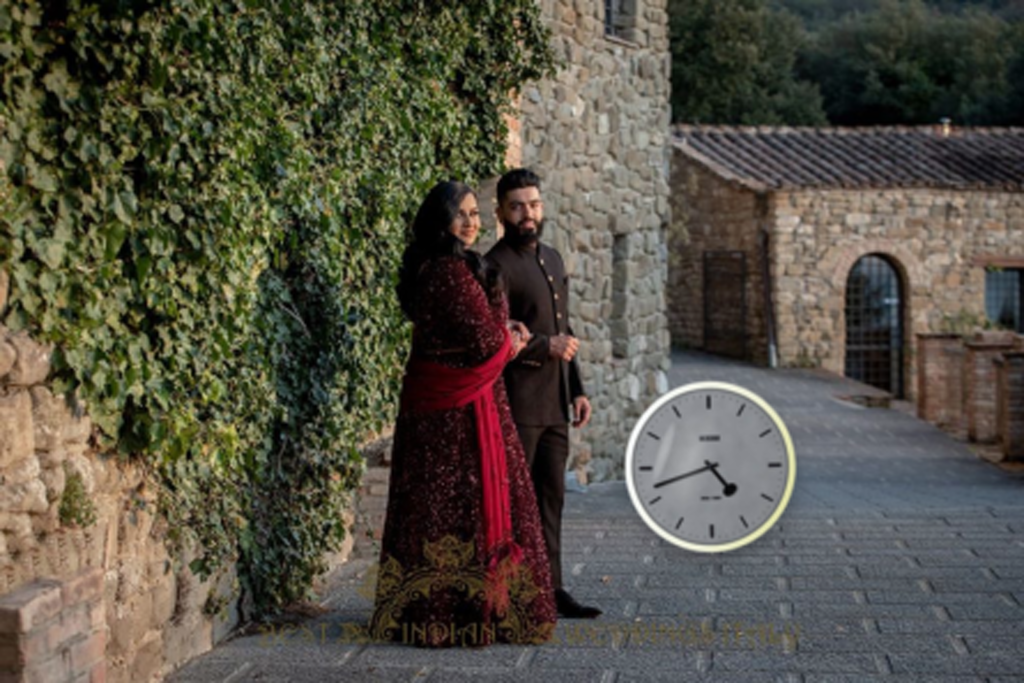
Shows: h=4 m=42
